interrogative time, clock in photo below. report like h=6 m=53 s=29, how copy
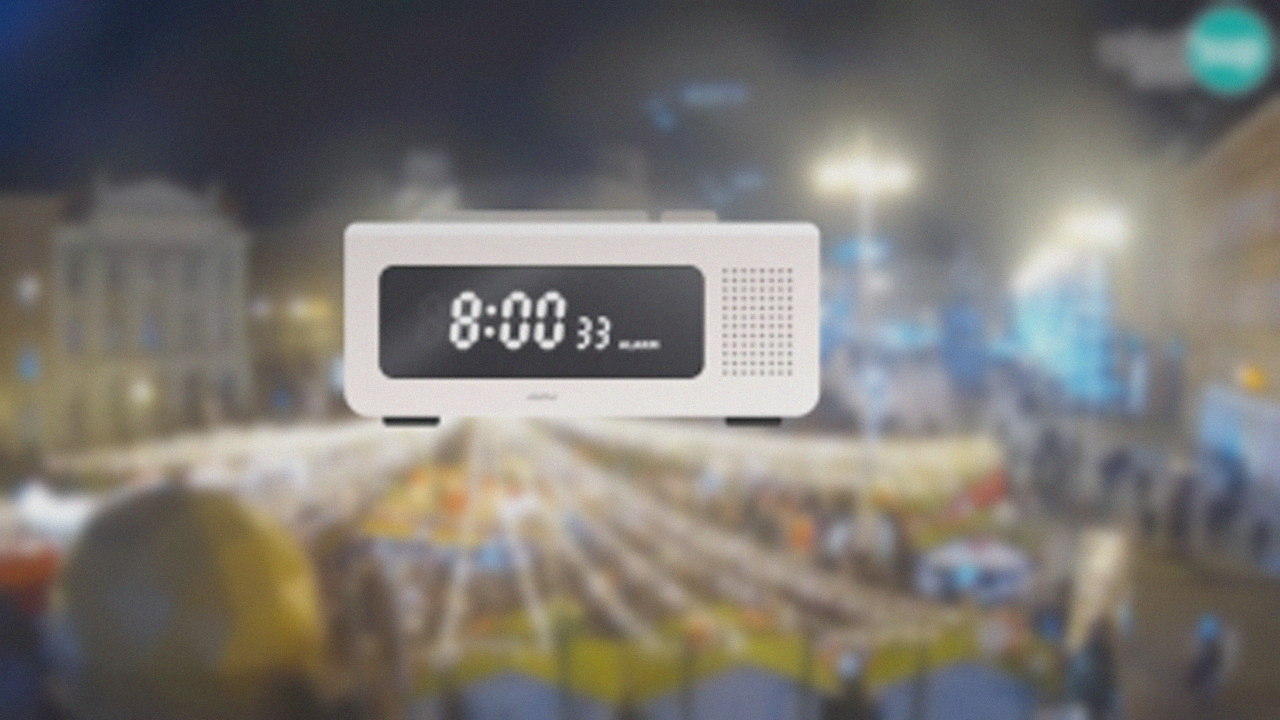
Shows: h=8 m=0 s=33
